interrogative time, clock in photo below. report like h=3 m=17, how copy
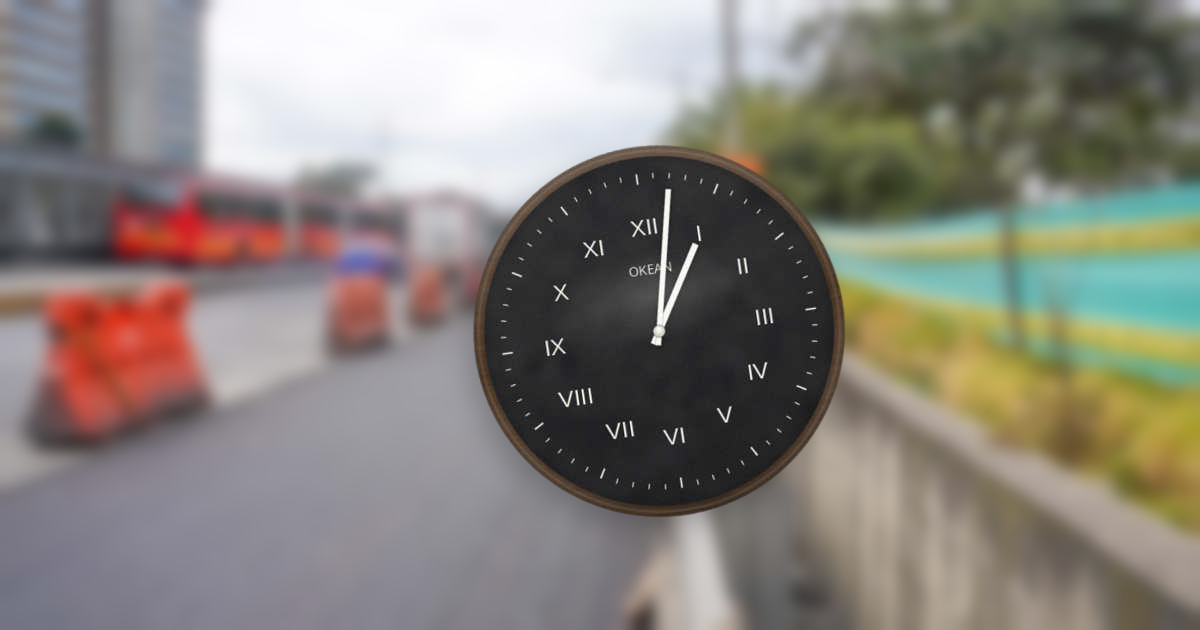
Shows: h=1 m=2
